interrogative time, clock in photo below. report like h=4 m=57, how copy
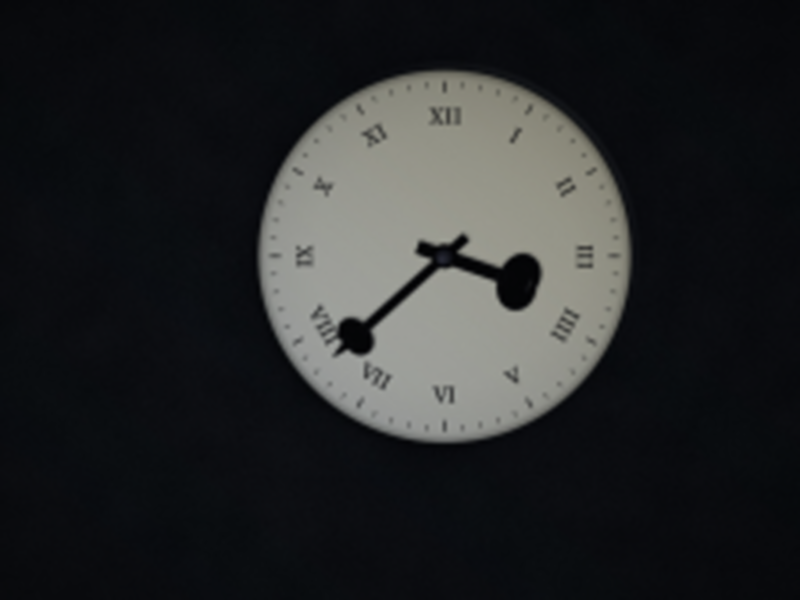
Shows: h=3 m=38
